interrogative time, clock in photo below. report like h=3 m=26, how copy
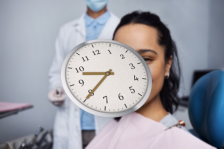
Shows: h=9 m=40
